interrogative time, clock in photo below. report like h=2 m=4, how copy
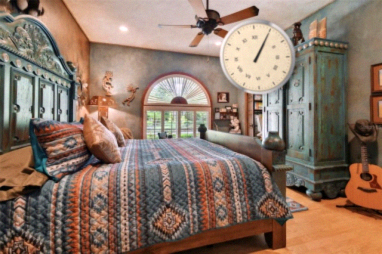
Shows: h=1 m=5
